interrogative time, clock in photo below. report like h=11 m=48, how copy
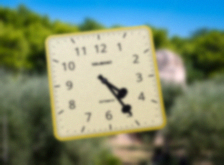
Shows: h=4 m=25
